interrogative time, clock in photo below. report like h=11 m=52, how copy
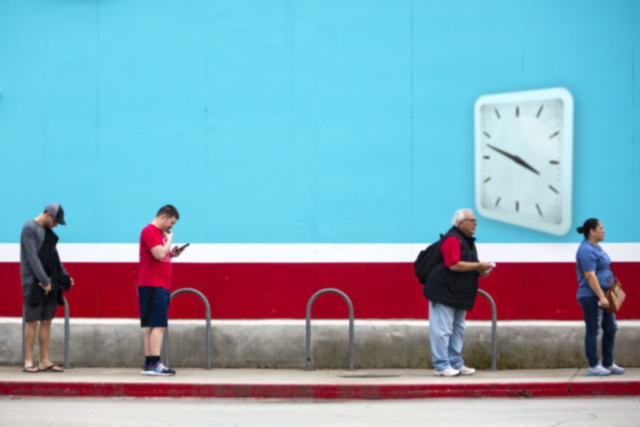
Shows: h=3 m=48
